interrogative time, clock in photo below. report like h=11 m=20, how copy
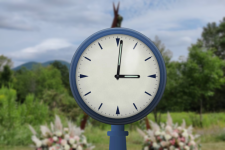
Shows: h=3 m=1
